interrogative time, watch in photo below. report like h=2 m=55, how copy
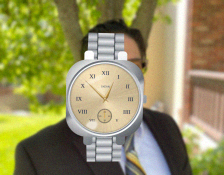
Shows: h=12 m=52
